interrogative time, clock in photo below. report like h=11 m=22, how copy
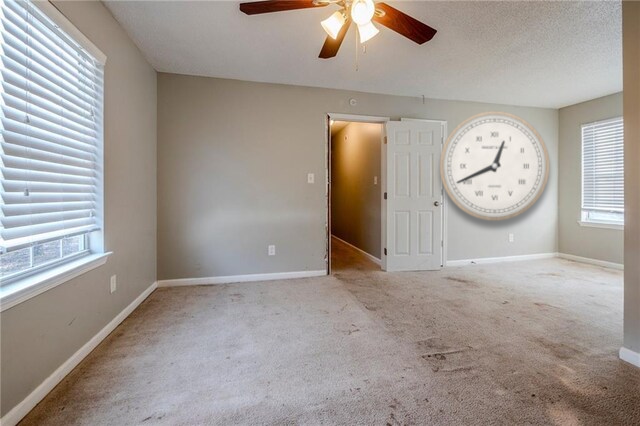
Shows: h=12 m=41
